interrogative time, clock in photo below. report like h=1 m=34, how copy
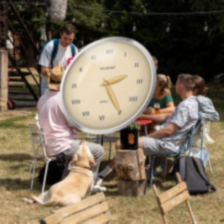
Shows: h=2 m=25
